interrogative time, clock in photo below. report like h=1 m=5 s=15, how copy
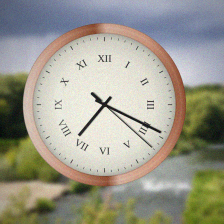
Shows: h=7 m=19 s=22
